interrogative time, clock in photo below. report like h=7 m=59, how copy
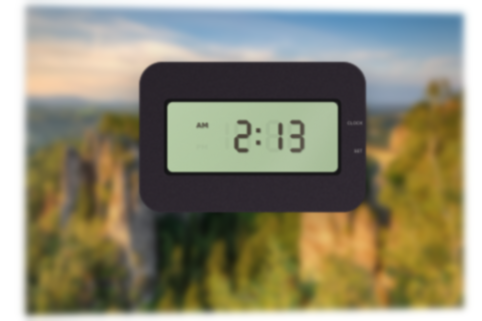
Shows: h=2 m=13
